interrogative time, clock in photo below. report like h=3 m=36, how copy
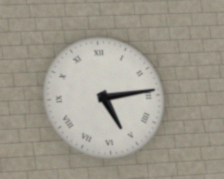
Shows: h=5 m=14
